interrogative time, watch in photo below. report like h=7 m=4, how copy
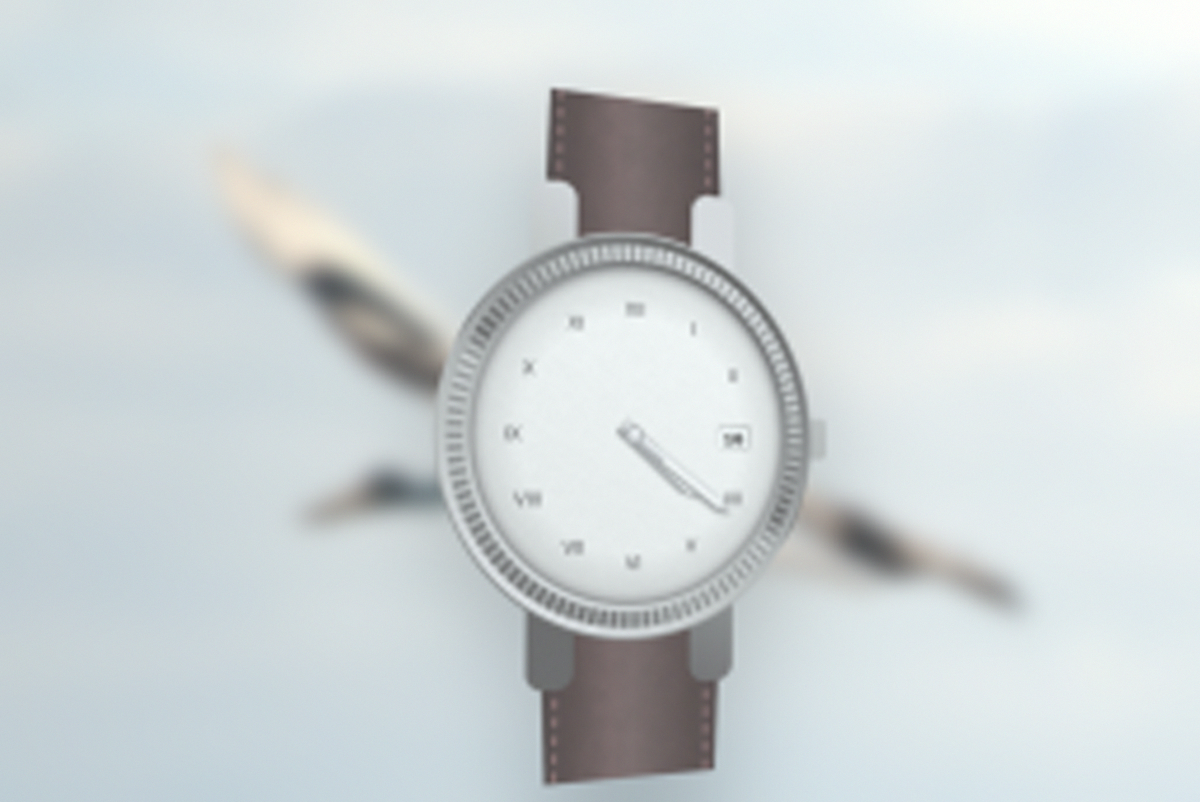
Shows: h=4 m=21
